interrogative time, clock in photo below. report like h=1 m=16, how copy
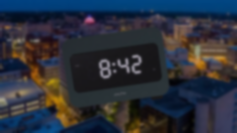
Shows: h=8 m=42
